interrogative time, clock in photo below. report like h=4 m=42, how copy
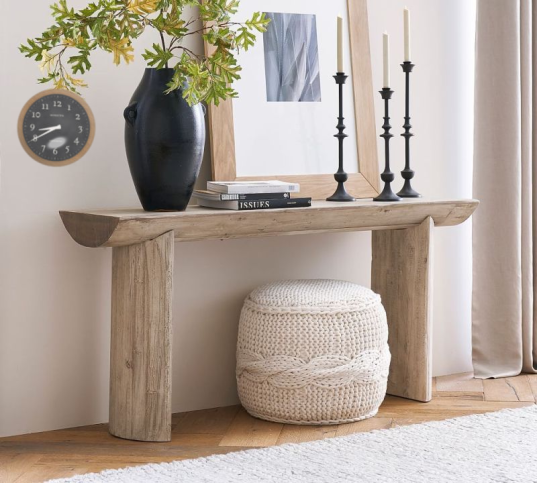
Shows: h=8 m=40
